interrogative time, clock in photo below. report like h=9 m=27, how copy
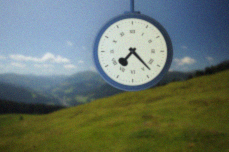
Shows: h=7 m=23
